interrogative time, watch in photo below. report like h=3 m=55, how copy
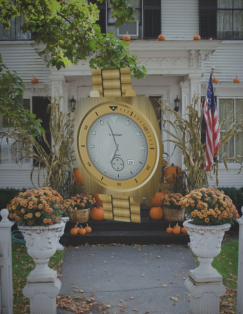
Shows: h=6 m=57
